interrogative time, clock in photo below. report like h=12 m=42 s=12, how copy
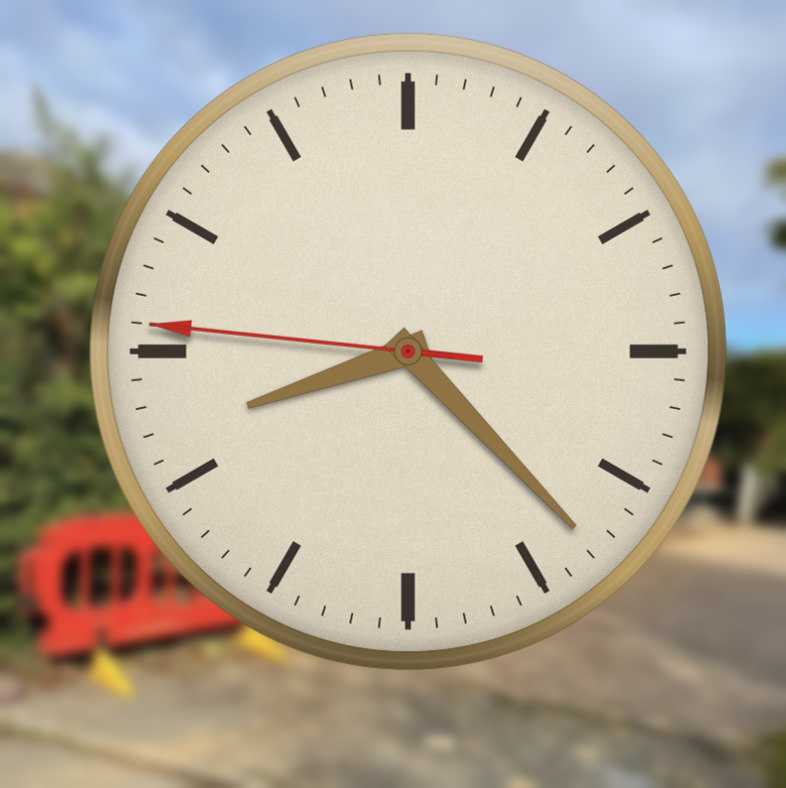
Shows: h=8 m=22 s=46
